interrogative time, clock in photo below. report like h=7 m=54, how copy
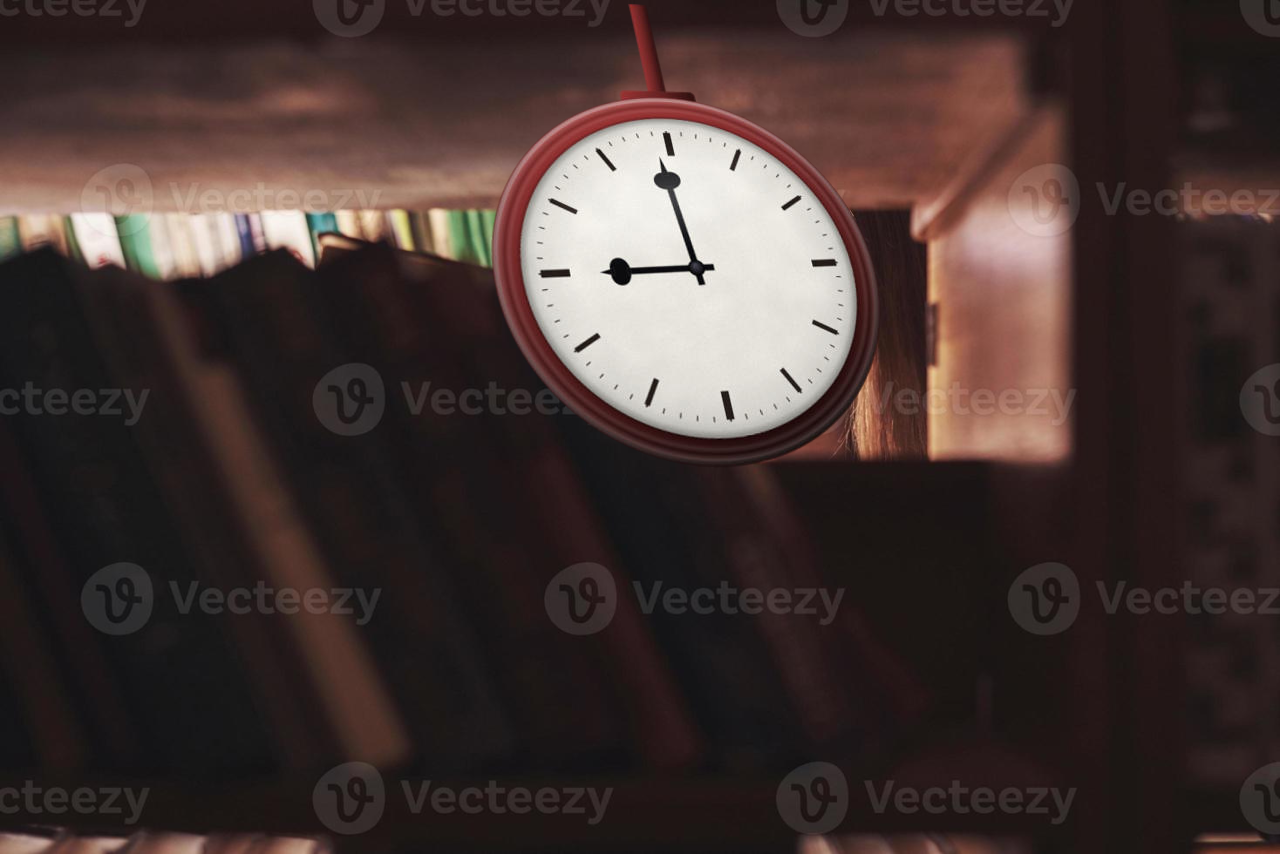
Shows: h=8 m=59
